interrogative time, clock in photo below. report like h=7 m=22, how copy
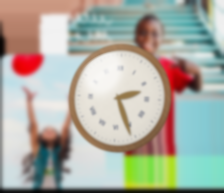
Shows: h=2 m=26
